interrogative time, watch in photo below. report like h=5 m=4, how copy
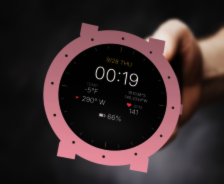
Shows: h=0 m=19
